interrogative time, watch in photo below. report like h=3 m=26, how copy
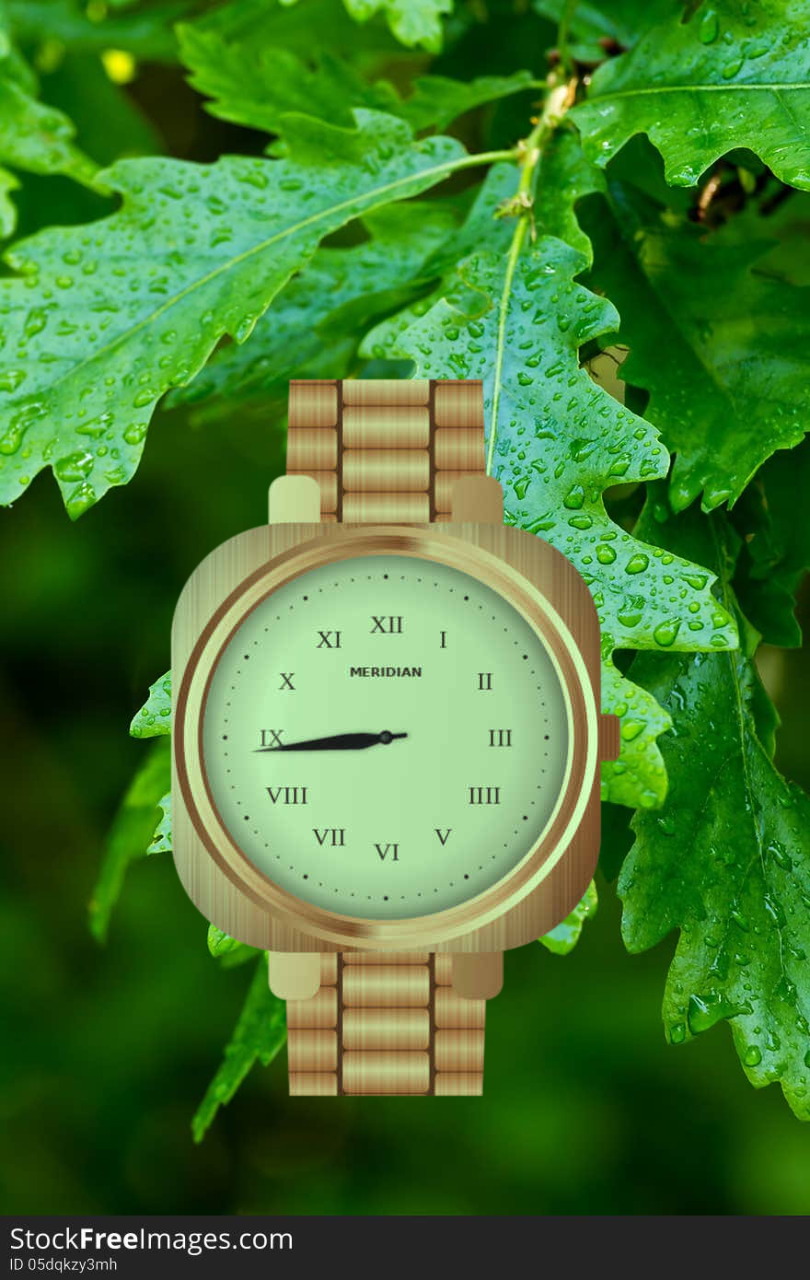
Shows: h=8 m=44
